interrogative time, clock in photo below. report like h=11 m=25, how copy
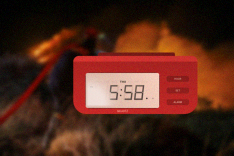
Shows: h=5 m=58
